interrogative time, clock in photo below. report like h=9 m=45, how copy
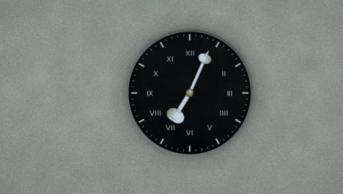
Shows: h=7 m=4
